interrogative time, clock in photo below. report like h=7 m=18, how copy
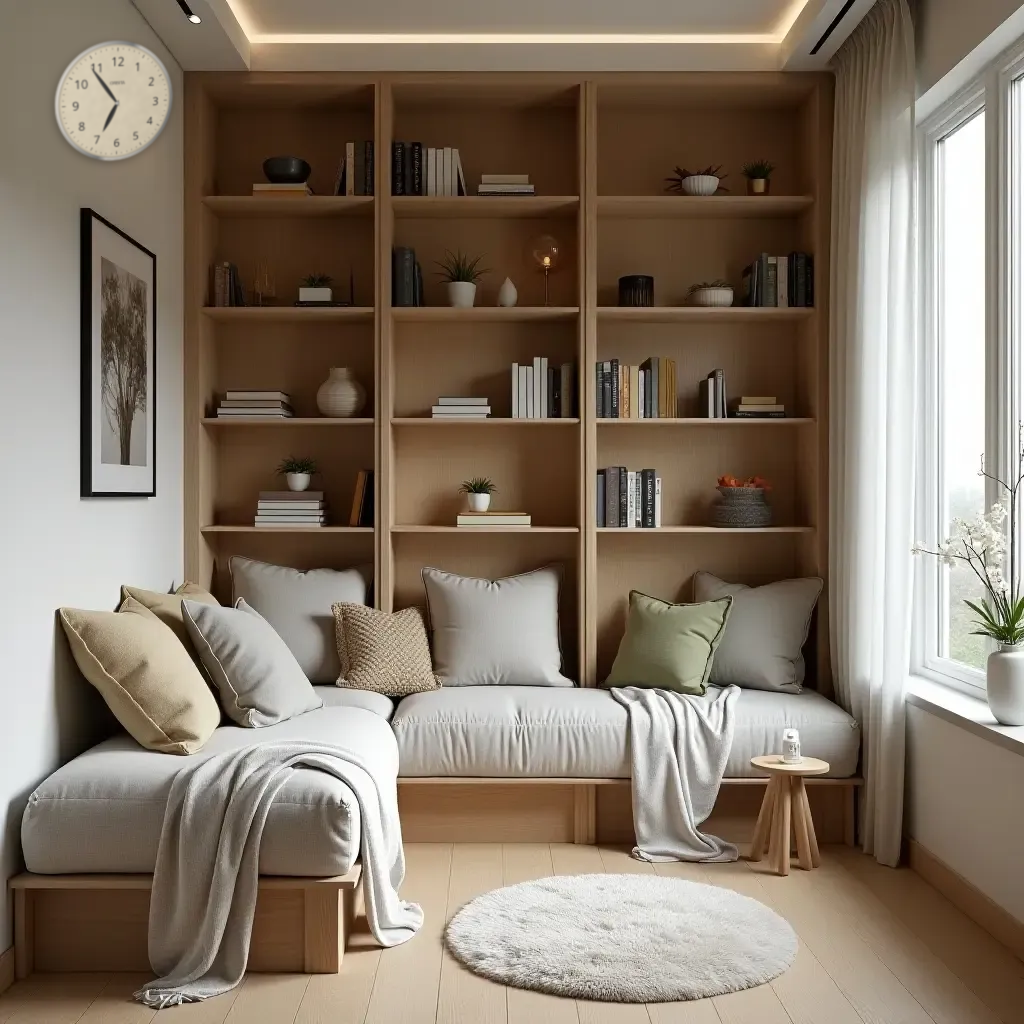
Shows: h=6 m=54
